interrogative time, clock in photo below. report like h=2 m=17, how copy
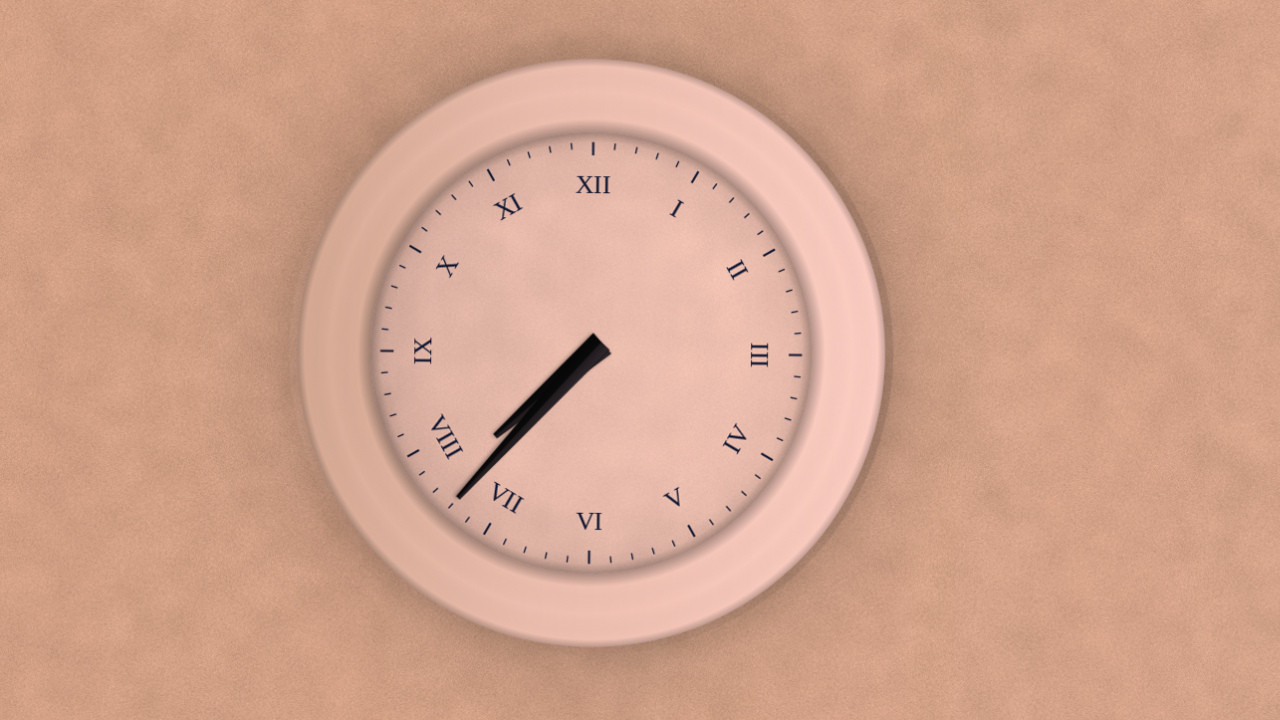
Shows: h=7 m=37
